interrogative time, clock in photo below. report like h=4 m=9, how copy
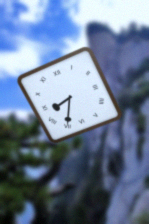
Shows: h=8 m=35
